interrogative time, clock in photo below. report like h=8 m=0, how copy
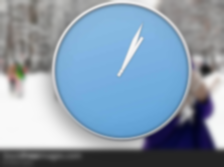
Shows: h=1 m=4
